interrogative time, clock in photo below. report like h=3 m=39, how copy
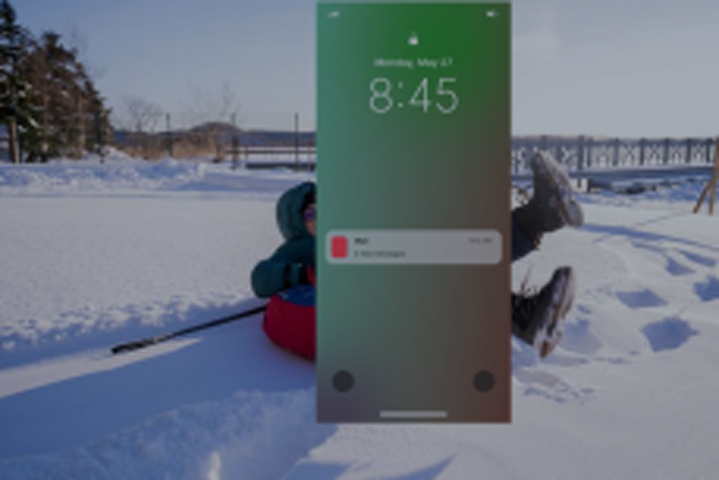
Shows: h=8 m=45
